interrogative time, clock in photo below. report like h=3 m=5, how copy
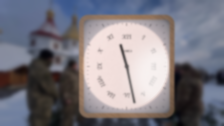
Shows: h=11 m=28
